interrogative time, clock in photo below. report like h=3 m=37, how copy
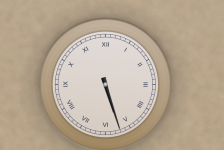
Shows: h=5 m=27
